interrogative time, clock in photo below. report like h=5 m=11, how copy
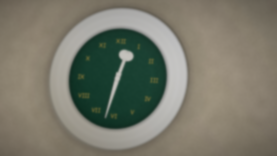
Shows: h=12 m=32
